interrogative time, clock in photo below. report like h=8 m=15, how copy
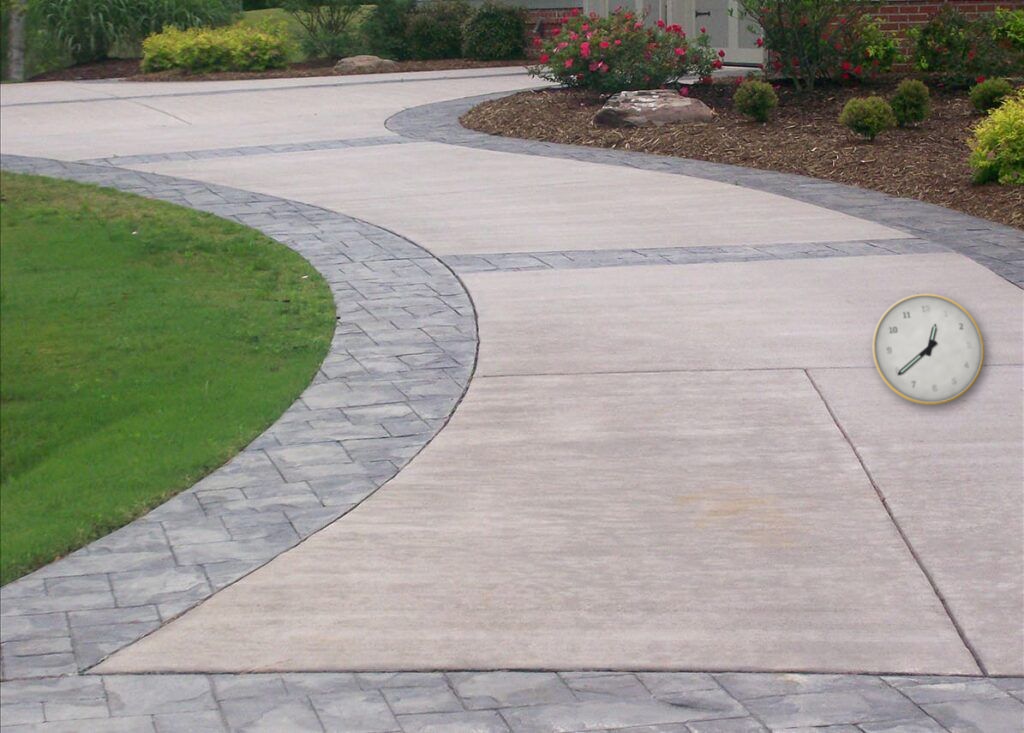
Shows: h=12 m=39
